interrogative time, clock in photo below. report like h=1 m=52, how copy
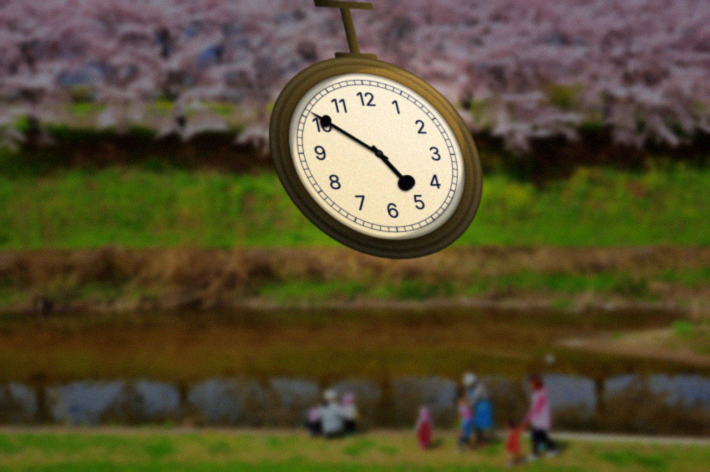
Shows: h=4 m=51
